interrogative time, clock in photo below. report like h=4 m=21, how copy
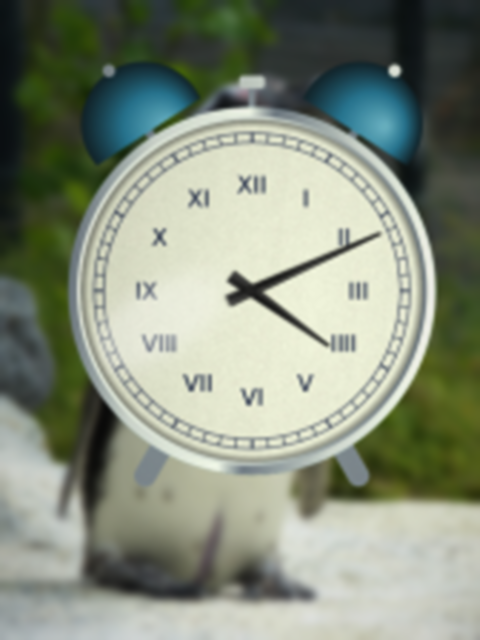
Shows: h=4 m=11
